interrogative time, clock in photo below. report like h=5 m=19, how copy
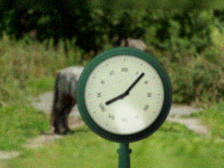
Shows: h=8 m=7
